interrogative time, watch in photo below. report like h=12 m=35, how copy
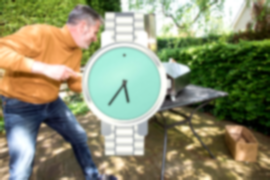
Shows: h=5 m=36
